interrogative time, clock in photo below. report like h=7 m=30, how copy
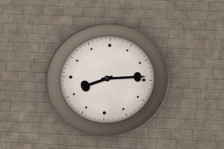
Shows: h=8 m=14
